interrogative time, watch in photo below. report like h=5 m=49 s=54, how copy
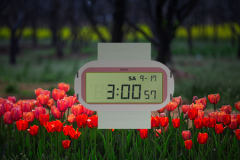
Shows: h=3 m=0 s=57
